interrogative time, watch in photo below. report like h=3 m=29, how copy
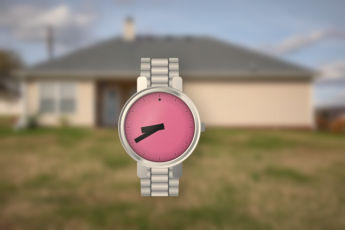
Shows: h=8 m=40
